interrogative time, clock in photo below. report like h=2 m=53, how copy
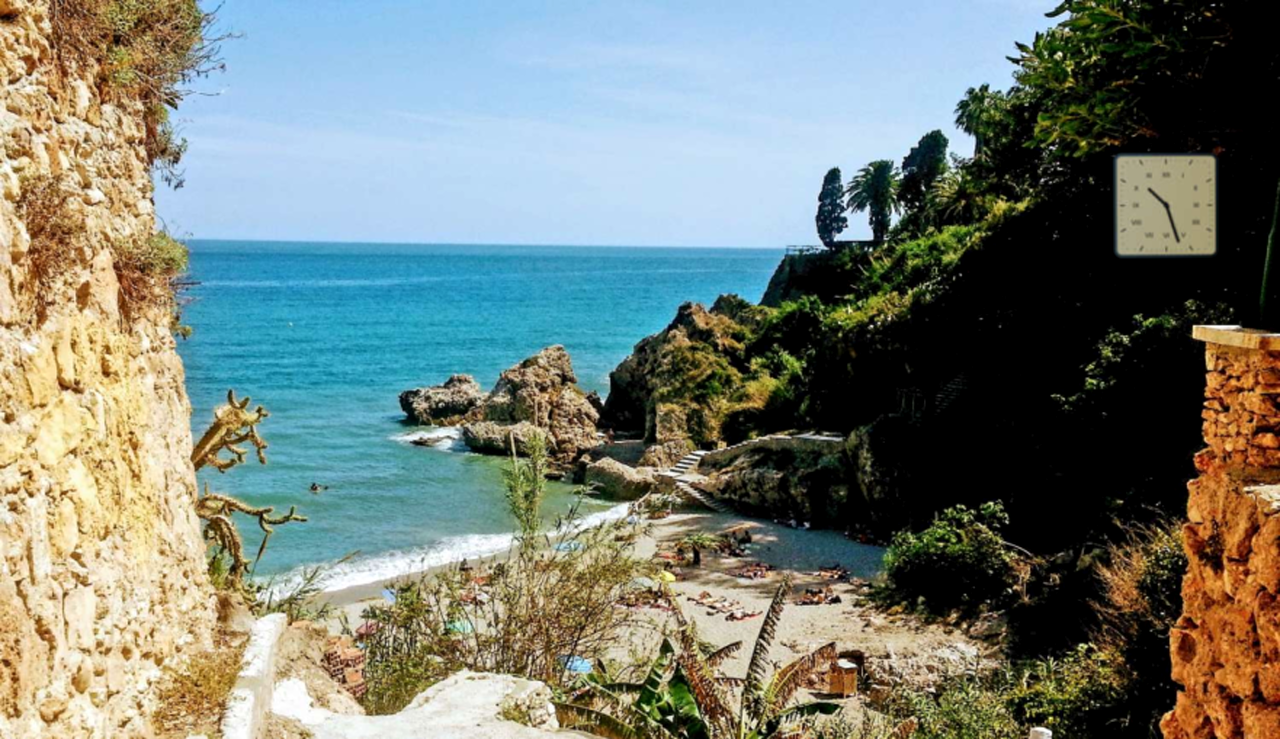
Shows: h=10 m=27
